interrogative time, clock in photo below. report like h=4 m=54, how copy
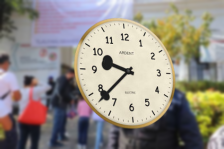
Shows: h=9 m=38
